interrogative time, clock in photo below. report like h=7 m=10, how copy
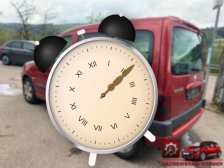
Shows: h=2 m=11
